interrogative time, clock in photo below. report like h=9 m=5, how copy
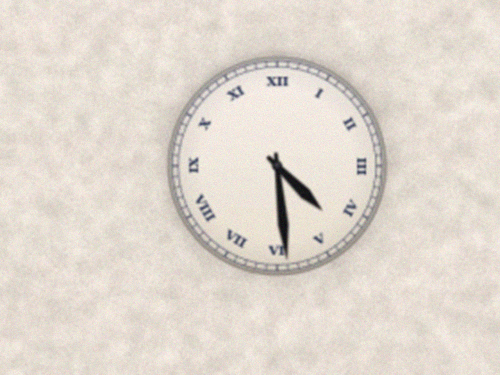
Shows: h=4 m=29
